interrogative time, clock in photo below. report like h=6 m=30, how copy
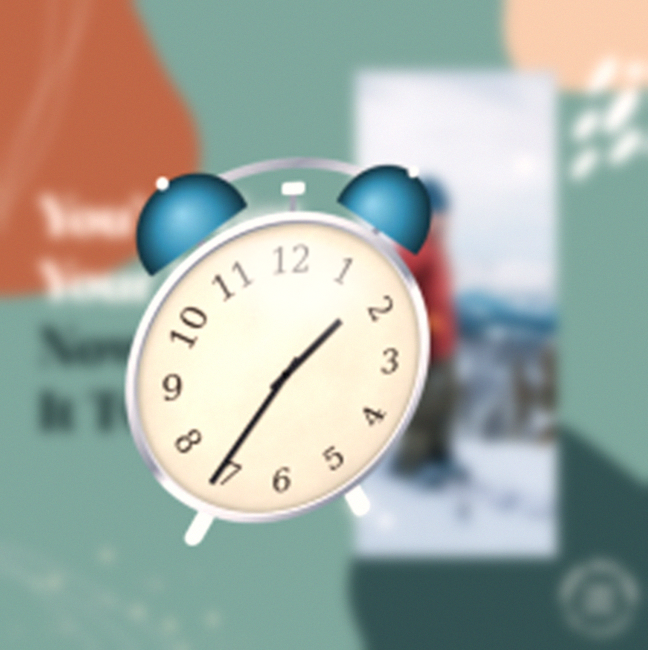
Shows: h=1 m=36
